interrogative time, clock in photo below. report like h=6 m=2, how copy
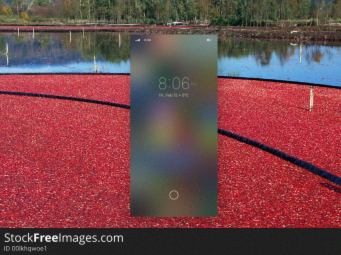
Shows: h=8 m=6
